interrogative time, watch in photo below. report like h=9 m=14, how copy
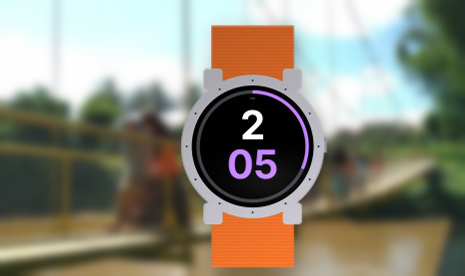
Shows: h=2 m=5
